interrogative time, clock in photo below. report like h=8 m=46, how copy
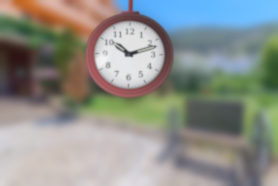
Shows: h=10 m=12
